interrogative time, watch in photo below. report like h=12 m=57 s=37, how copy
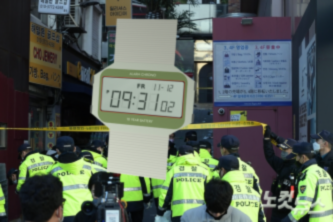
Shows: h=9 m=31 s=2
